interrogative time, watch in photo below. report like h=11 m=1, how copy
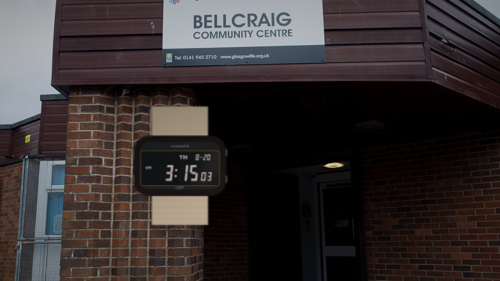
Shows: h=3 m=15
